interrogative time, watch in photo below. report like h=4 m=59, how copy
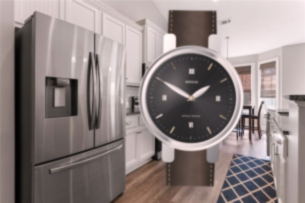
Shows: h=1 m=50
